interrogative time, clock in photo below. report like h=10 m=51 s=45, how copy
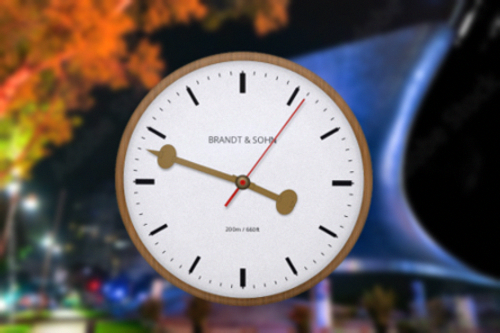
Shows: h=3 m=48 s=6
